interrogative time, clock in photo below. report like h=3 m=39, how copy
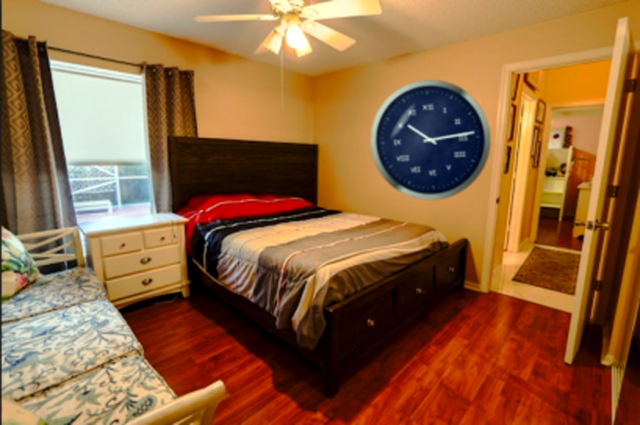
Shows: h=10 m=14
